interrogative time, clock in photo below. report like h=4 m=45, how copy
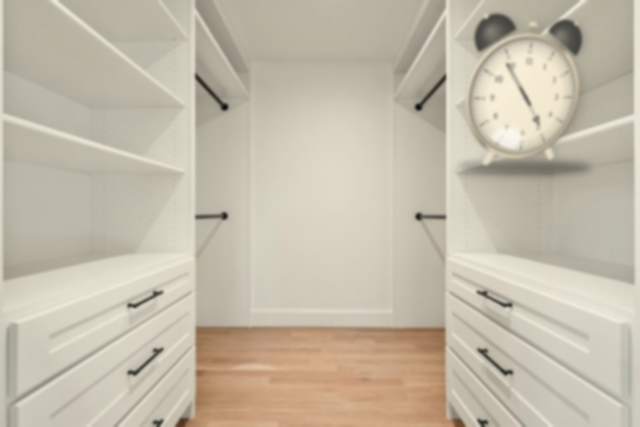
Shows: h=4 m=54
